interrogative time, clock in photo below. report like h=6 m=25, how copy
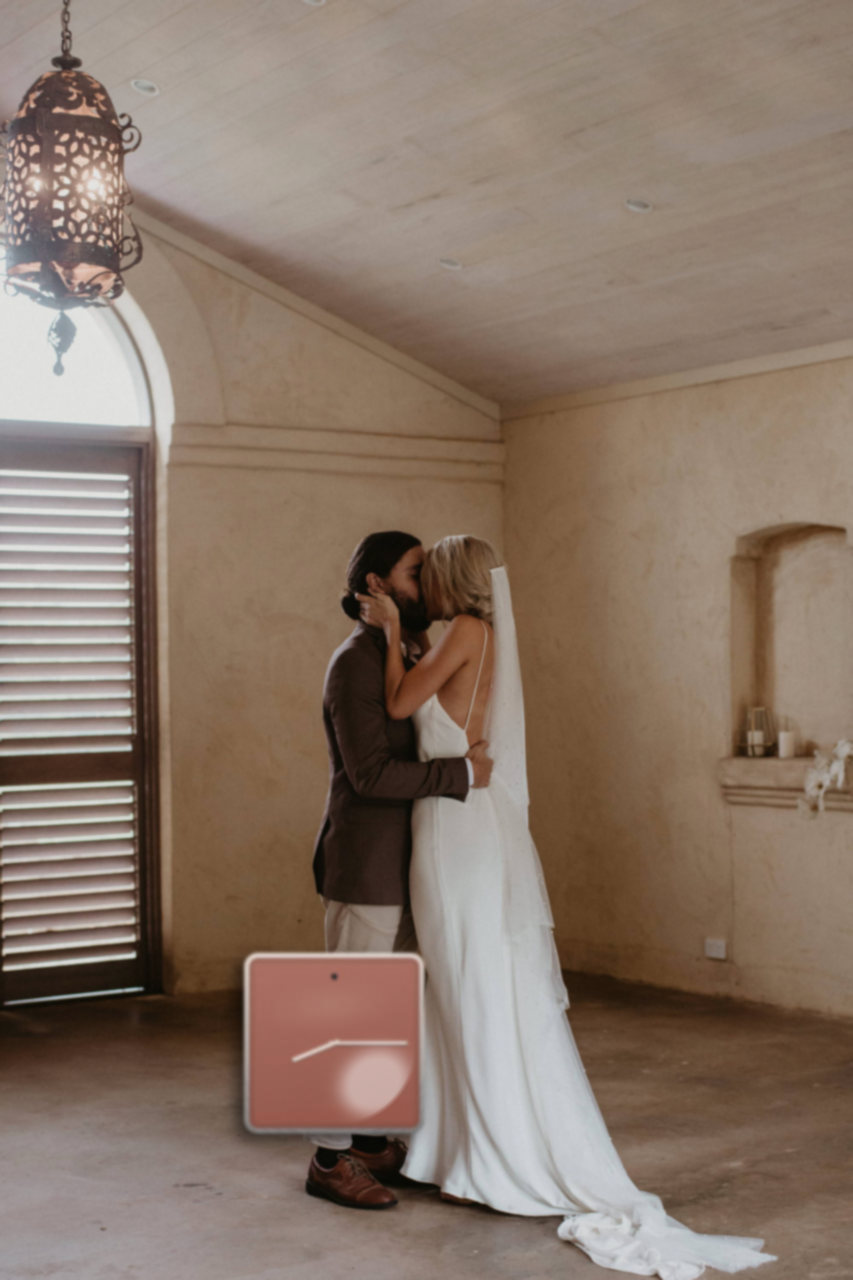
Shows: h=8 m=15
